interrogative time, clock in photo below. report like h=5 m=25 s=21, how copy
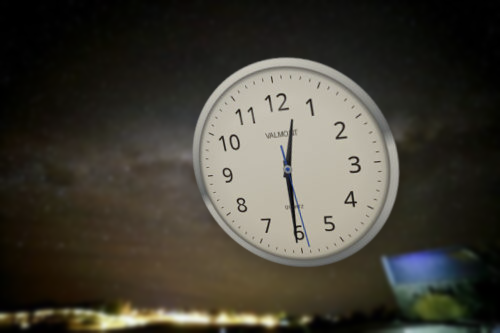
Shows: h=12 m=30 s=29
